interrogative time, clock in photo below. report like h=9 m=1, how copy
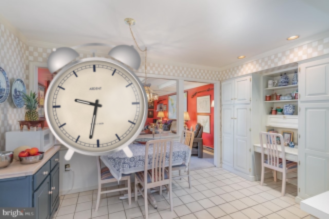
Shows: h=9 m=32
